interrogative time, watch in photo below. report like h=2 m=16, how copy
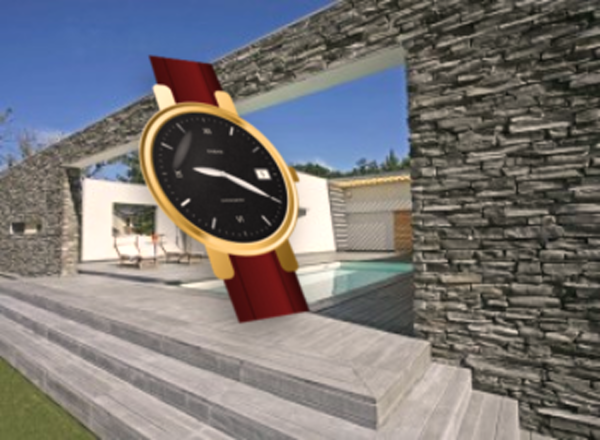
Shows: h=9 m=20
